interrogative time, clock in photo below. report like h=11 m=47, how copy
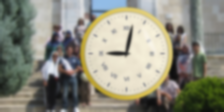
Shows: h=9 m=2
